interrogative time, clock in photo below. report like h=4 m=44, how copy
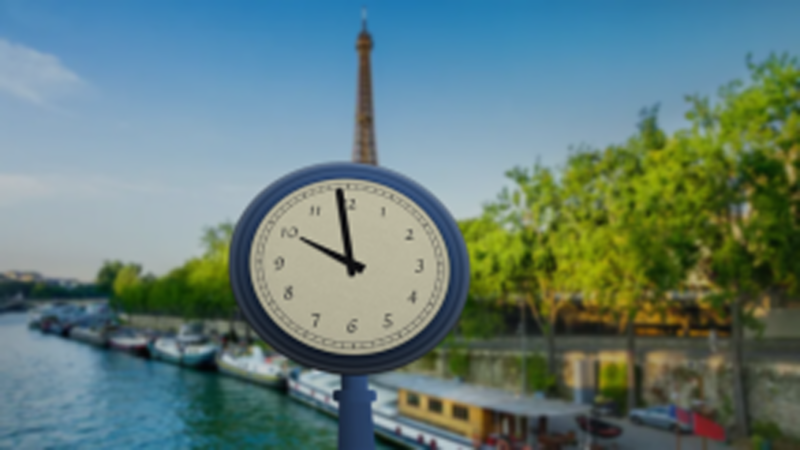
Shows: h=9 m=59
